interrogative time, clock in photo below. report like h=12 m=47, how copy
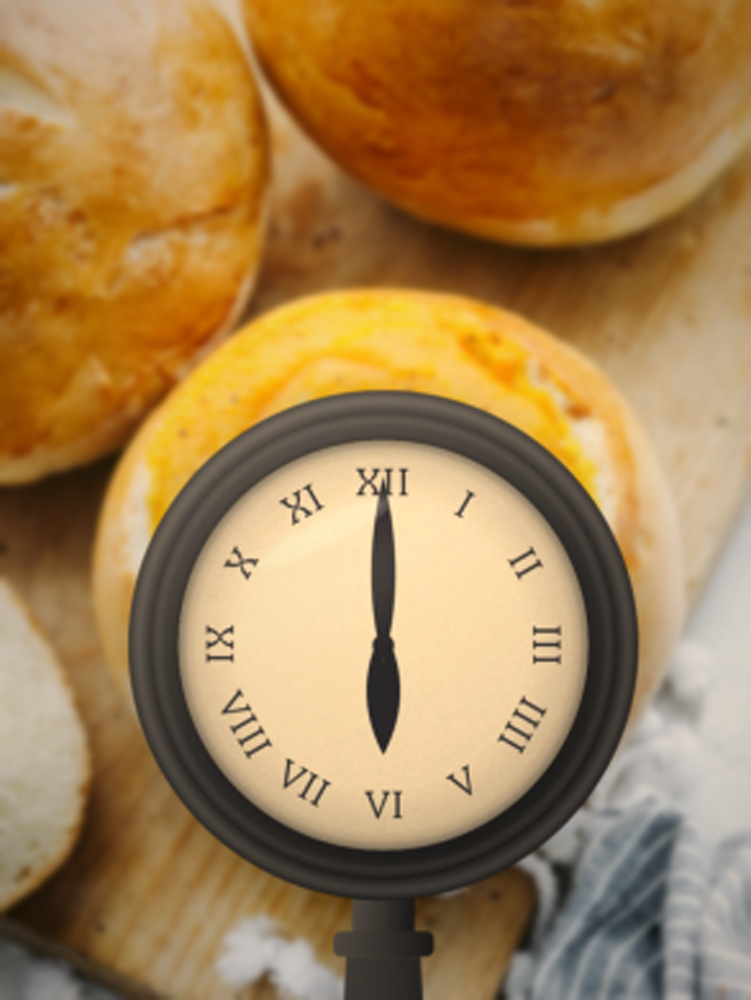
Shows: h=6 m=0
